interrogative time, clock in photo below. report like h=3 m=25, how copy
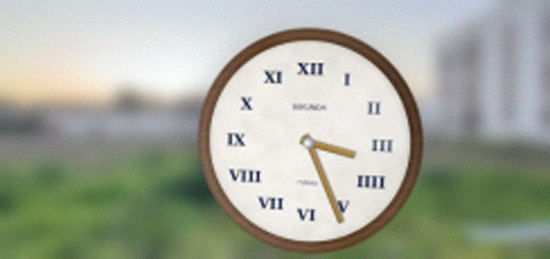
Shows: h=3 m=26
